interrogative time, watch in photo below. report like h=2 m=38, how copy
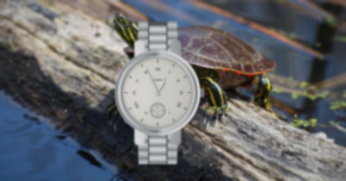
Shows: h=12 m=56
